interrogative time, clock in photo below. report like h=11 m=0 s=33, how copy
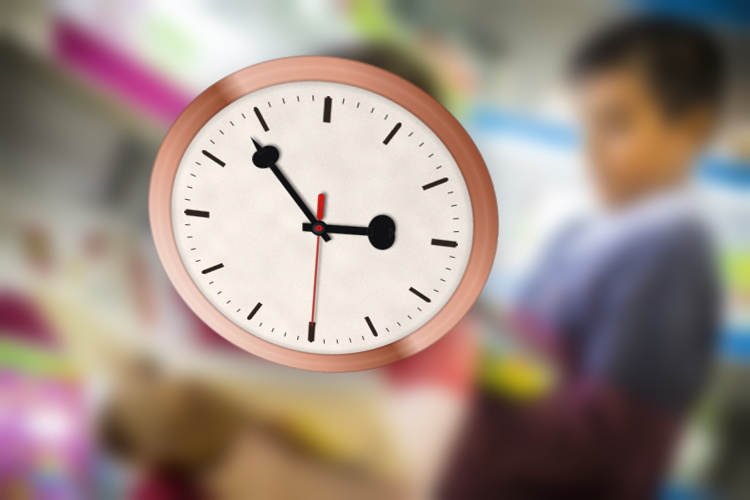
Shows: h=2 m=53 s=30
